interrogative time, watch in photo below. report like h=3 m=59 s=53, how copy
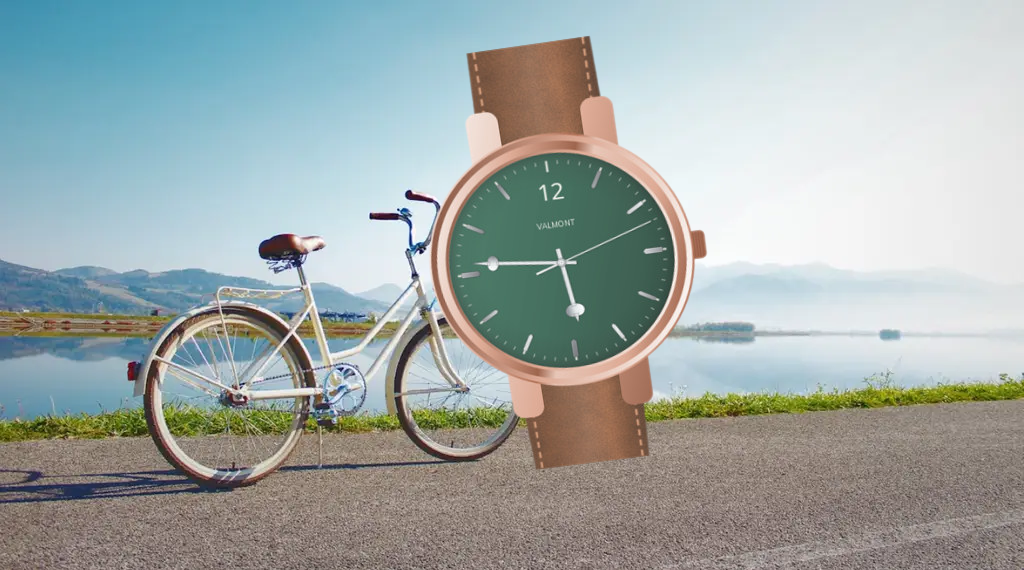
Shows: h=5 m=46 s=12
